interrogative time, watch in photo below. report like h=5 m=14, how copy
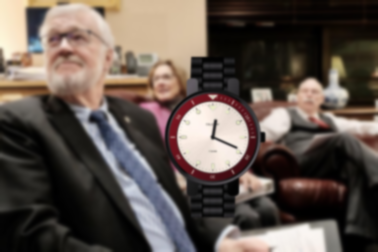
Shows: h=12 m=19
